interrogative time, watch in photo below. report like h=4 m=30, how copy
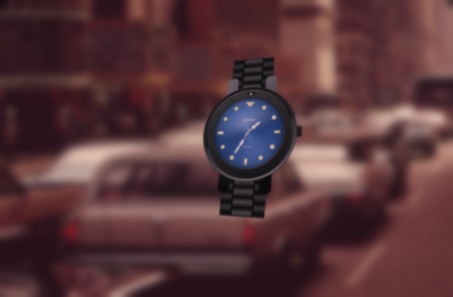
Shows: h=1 m=35
